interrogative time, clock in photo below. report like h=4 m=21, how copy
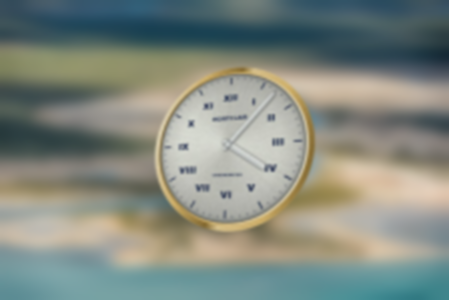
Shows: h=4 m=7
